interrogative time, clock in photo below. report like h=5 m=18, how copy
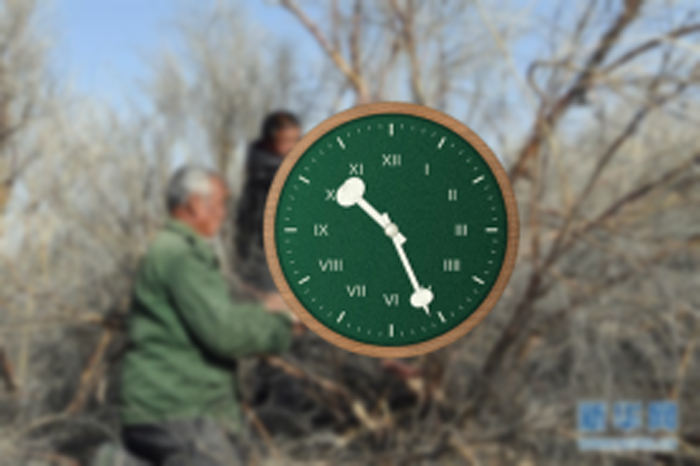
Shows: h=10 m=26
